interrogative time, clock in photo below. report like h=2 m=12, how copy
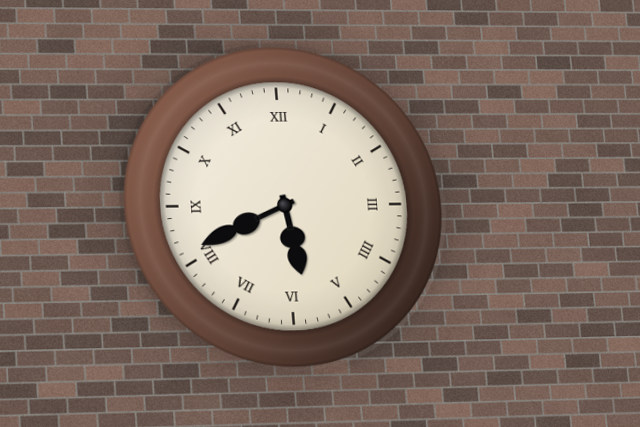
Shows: h=5 m=41
